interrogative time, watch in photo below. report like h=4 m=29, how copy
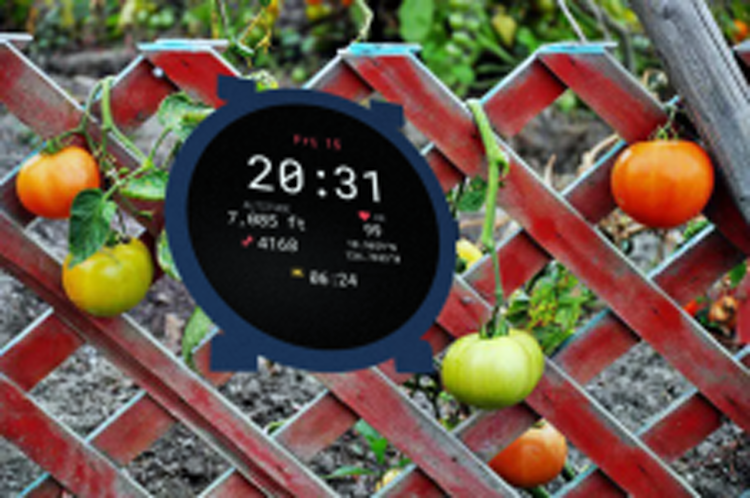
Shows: h=20 m=31
